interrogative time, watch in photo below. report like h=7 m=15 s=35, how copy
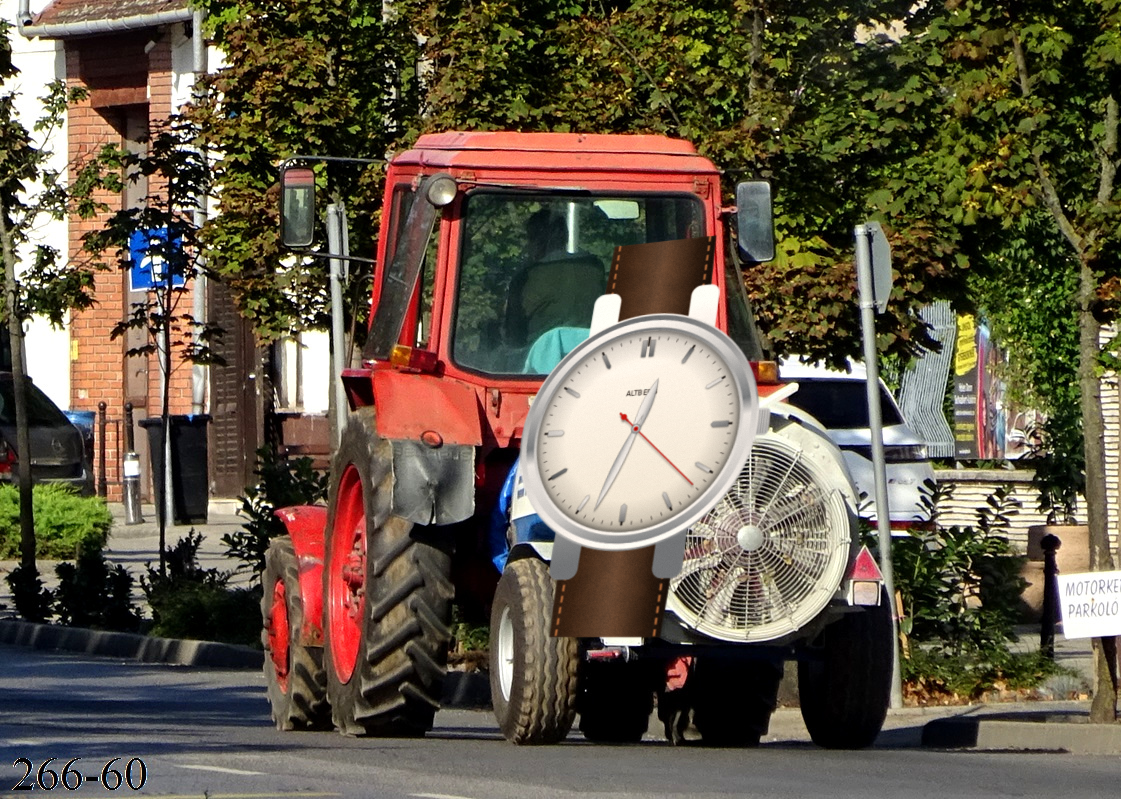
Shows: h=12 m=33 s=22
